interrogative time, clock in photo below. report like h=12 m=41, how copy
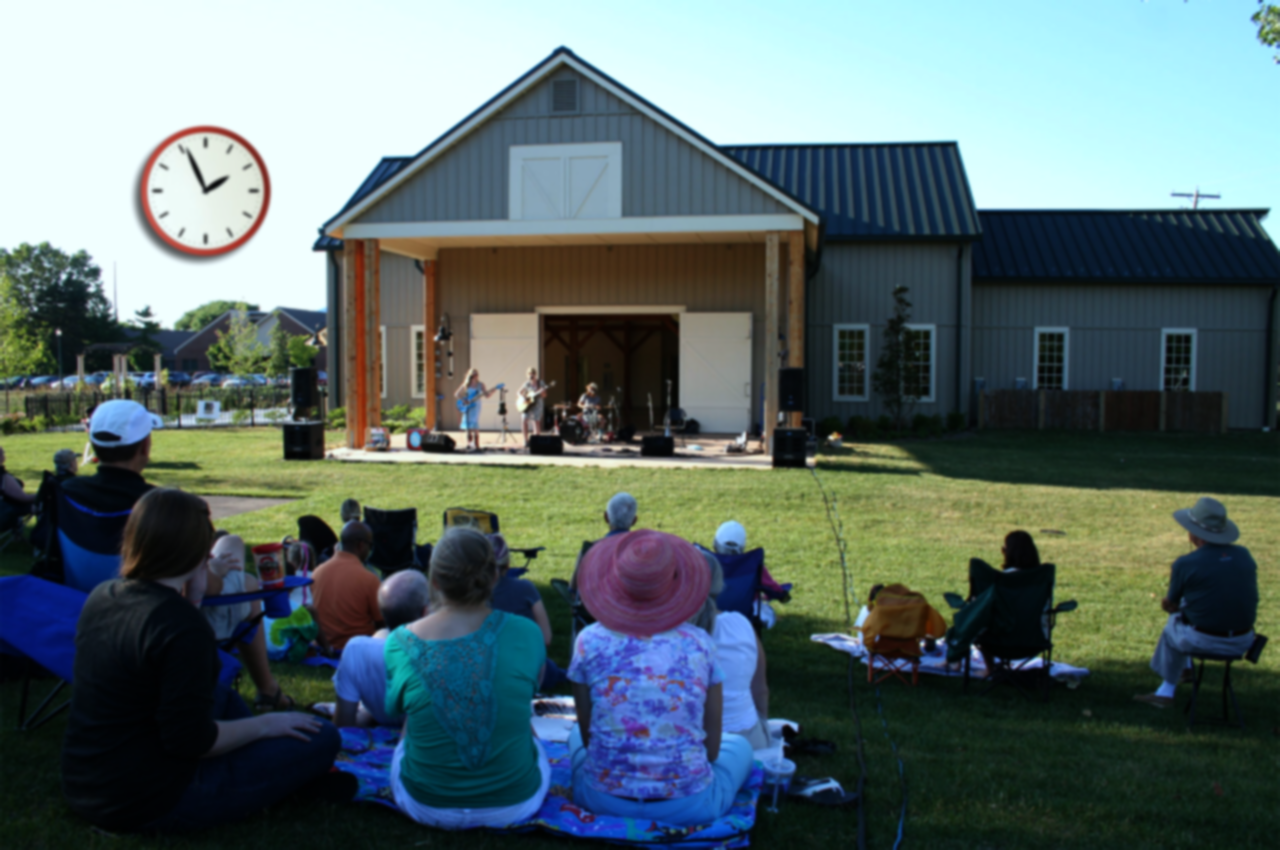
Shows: h=1 m=56
